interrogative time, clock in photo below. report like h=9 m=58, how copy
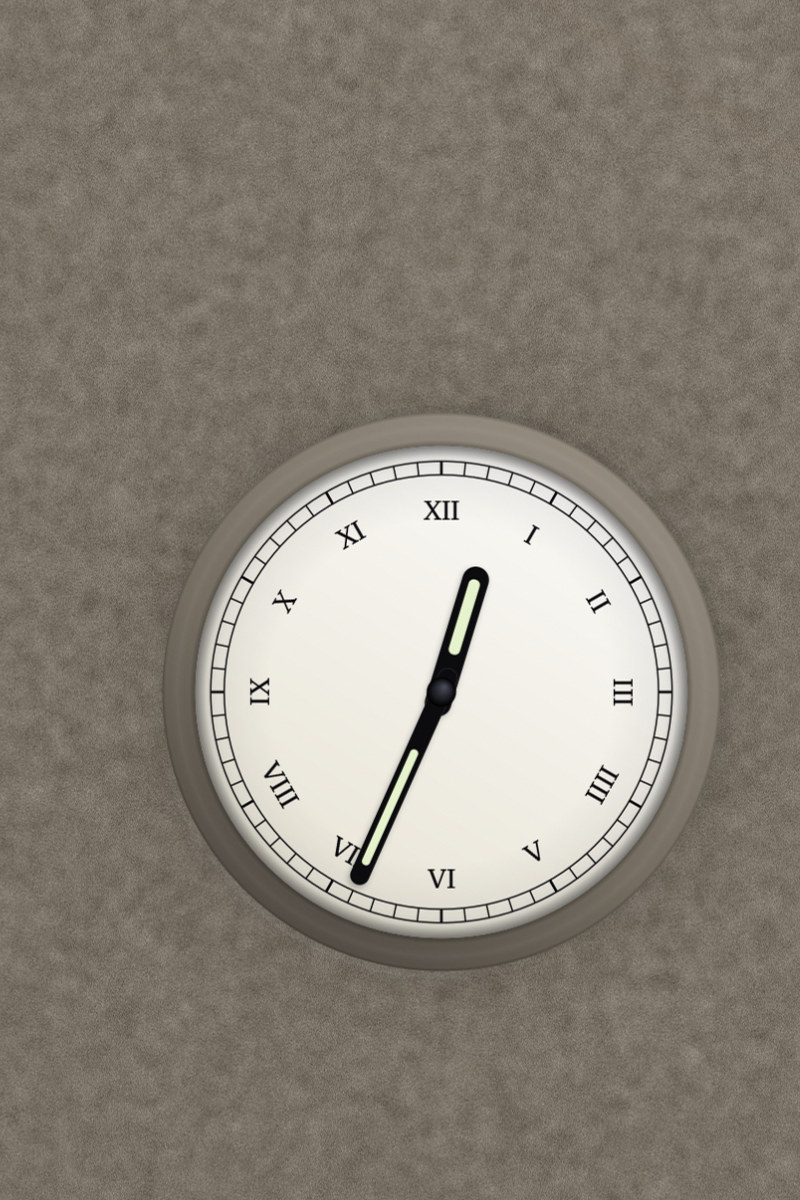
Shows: h=12 m=34
